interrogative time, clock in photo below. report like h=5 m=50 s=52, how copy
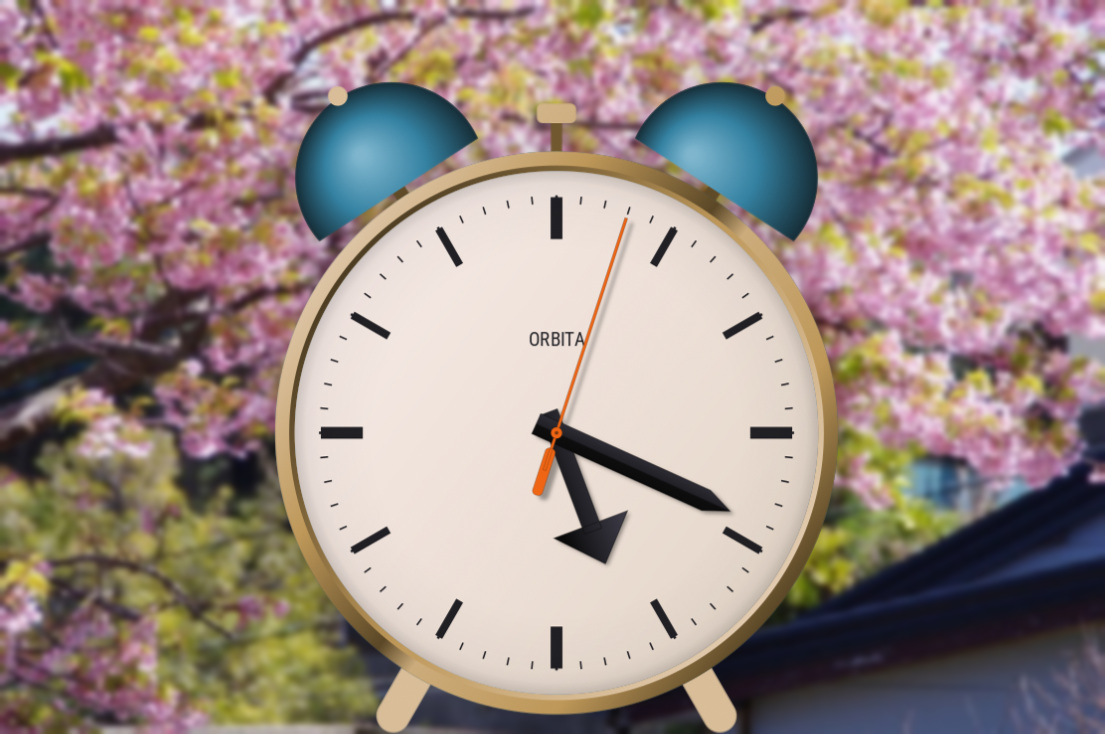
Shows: h=5 m=19 s=3
